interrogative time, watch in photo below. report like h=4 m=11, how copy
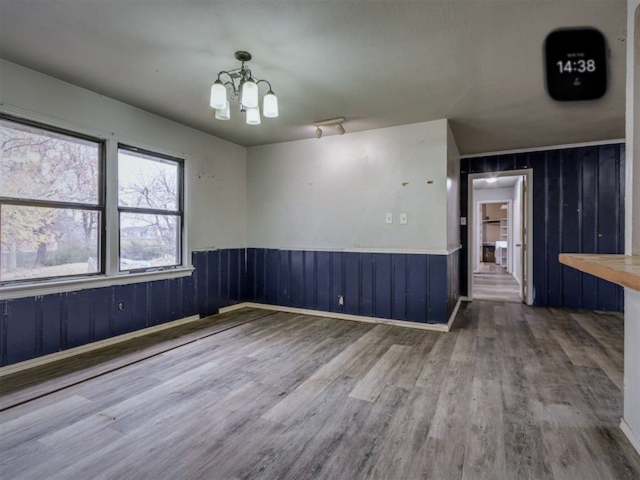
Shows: h=14 m=38
